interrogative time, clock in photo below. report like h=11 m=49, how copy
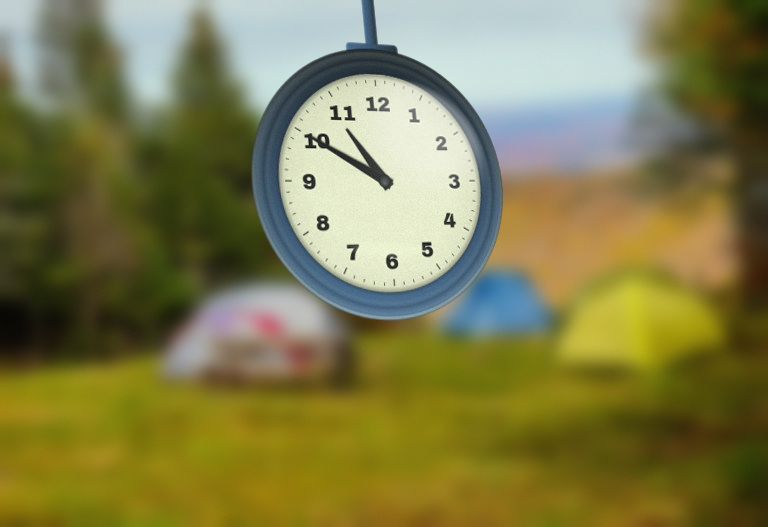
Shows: h=10 m=50
